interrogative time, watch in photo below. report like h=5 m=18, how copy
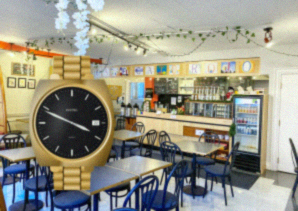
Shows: h=3 m=49
